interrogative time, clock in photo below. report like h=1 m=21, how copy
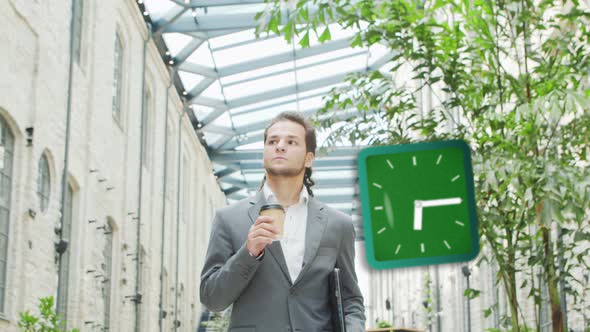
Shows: h=6 m=15
